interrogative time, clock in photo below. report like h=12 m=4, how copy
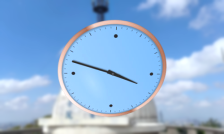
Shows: h=3 m=48
